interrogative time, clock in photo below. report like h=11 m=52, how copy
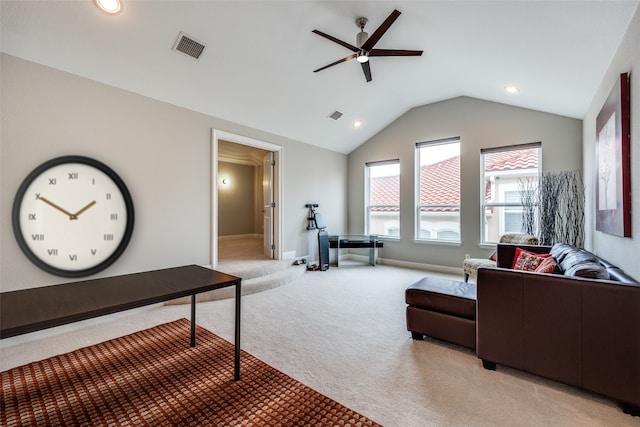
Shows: h=1 m=50
